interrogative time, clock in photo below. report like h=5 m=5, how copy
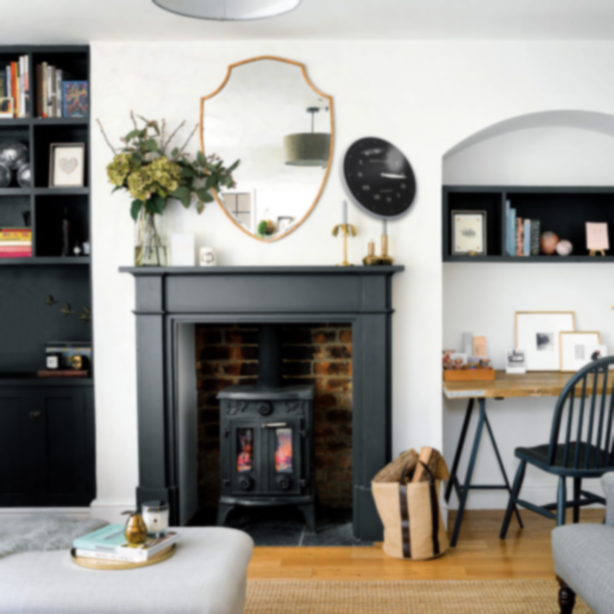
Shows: h=3 m=16
